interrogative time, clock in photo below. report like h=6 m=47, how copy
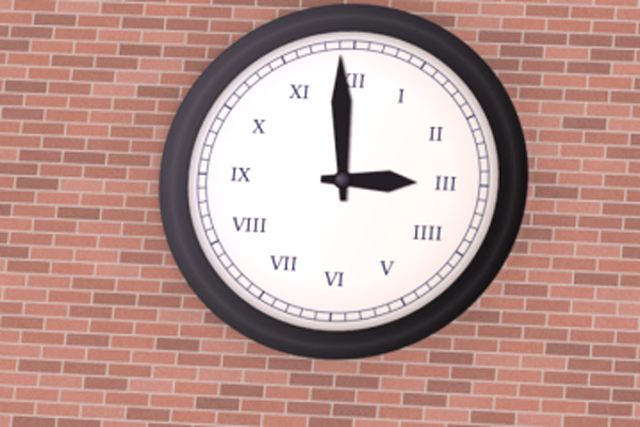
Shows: h=2 m=59
